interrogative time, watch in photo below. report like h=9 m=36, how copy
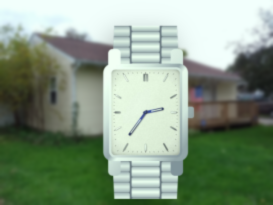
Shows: h=2 m=36
